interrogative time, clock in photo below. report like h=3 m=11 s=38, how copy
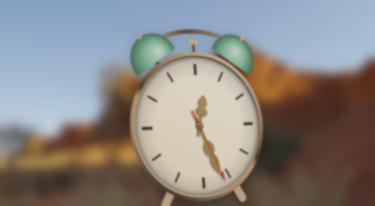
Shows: h=12 m=26 s=26
